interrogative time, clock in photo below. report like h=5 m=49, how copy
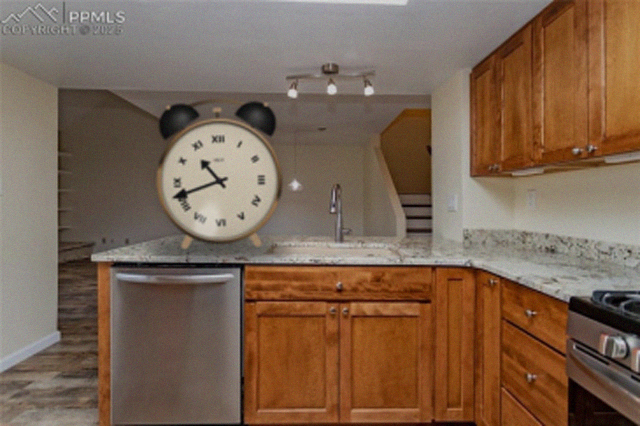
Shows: h=10 m=42
